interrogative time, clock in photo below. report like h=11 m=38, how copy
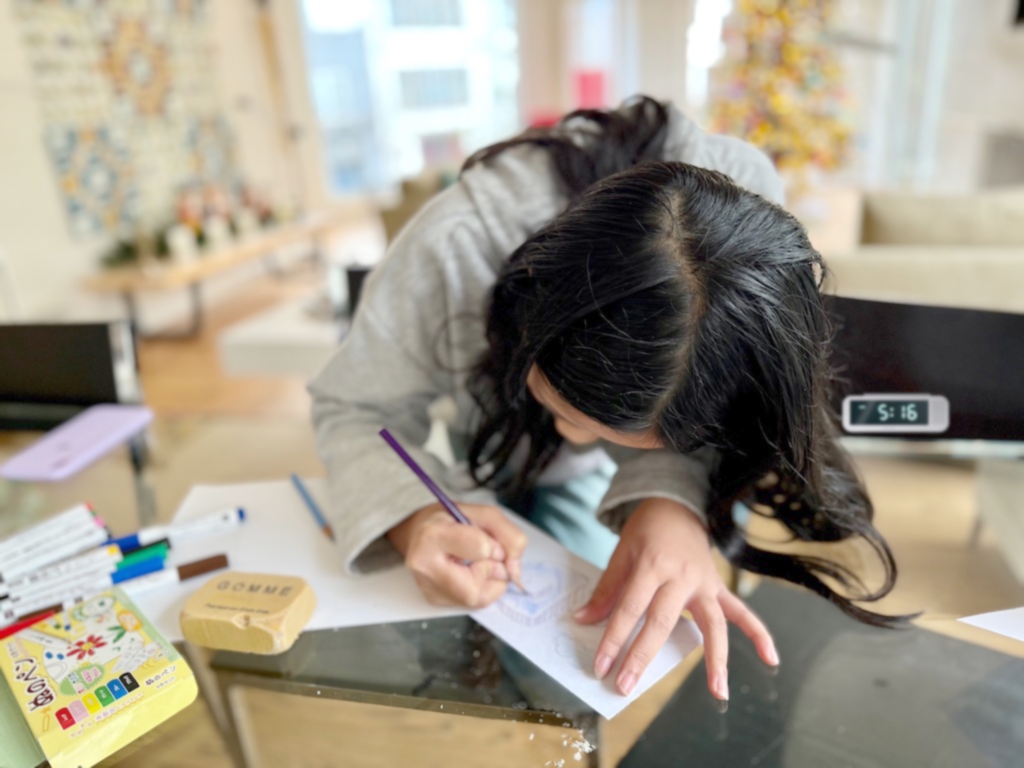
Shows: h=5 m=16
